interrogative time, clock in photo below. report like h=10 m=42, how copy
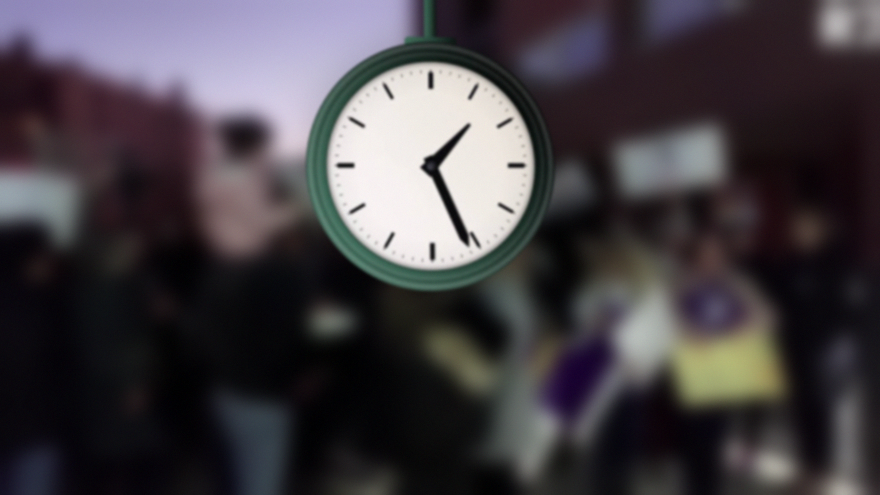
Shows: h=1 m=26
